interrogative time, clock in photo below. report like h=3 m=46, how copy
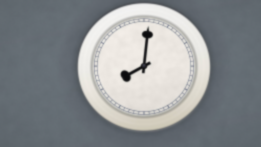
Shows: h=8 m=1
